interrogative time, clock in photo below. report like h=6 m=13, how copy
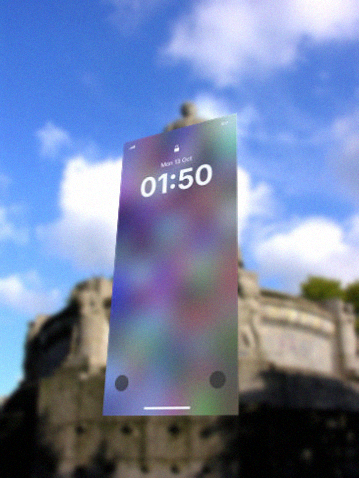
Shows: h=1 m=50
